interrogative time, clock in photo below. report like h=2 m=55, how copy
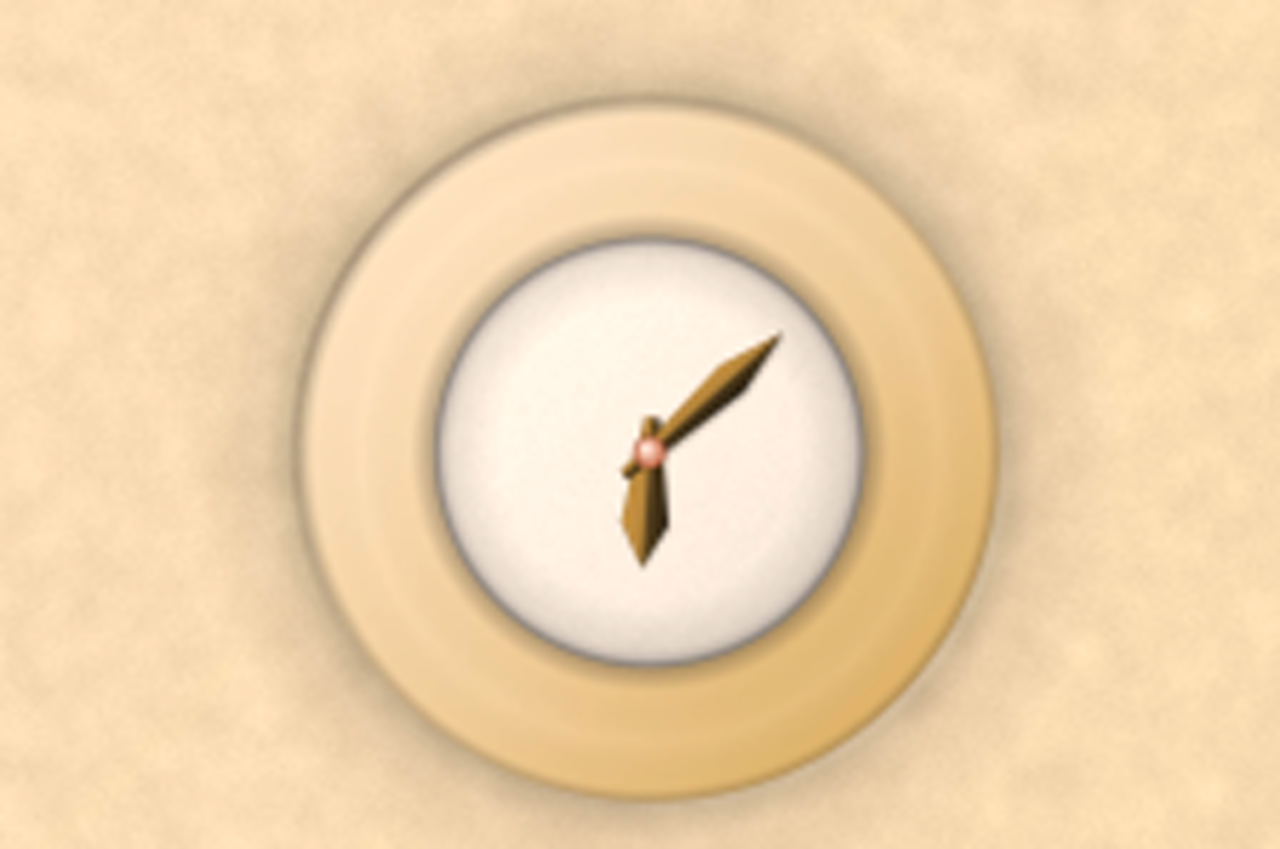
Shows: h=6 m=8
